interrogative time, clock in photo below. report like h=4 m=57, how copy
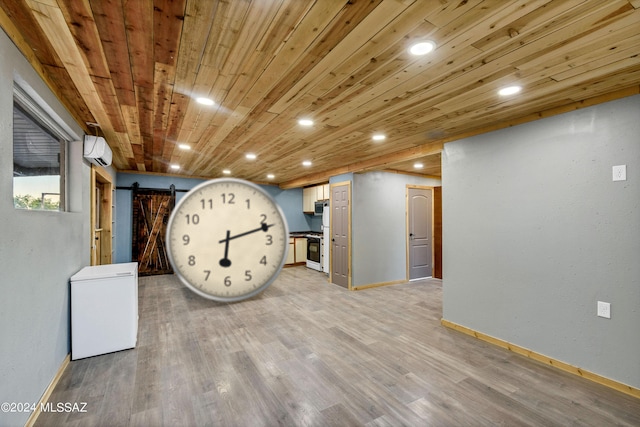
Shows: h=6 m=12
